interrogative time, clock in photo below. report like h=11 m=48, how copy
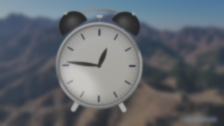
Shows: h=12 m=46
